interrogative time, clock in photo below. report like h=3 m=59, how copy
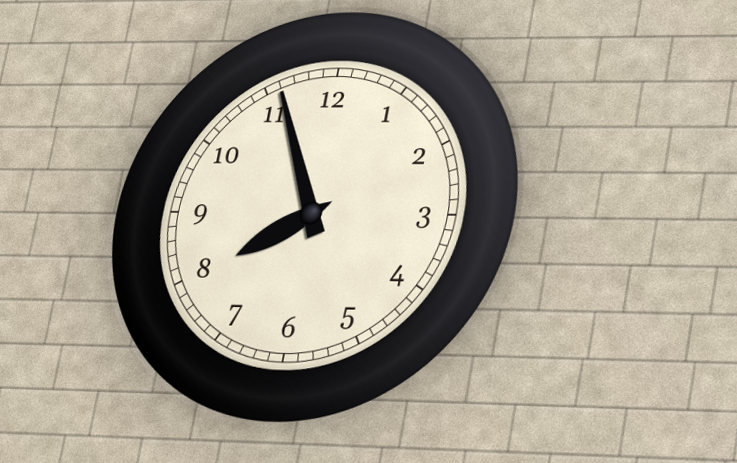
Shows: h=7 m=56
